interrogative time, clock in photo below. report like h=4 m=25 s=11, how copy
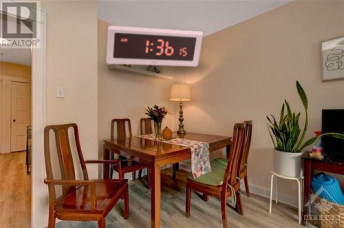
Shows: h=1 m=36 s=15
